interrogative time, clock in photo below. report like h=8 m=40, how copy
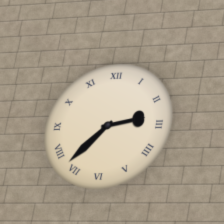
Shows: h=2 m=37
